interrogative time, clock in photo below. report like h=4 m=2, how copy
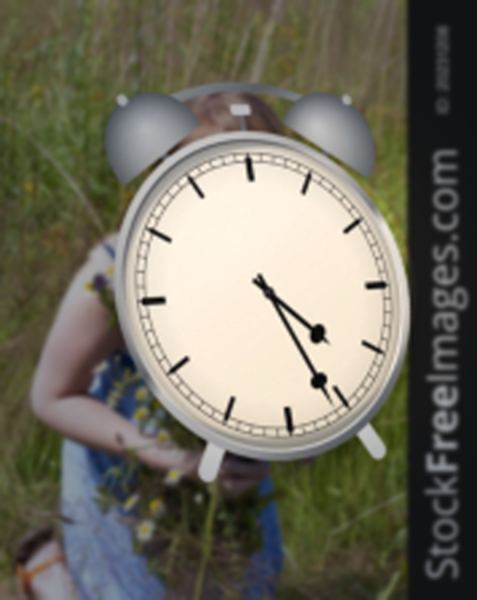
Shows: h=4 m=26
